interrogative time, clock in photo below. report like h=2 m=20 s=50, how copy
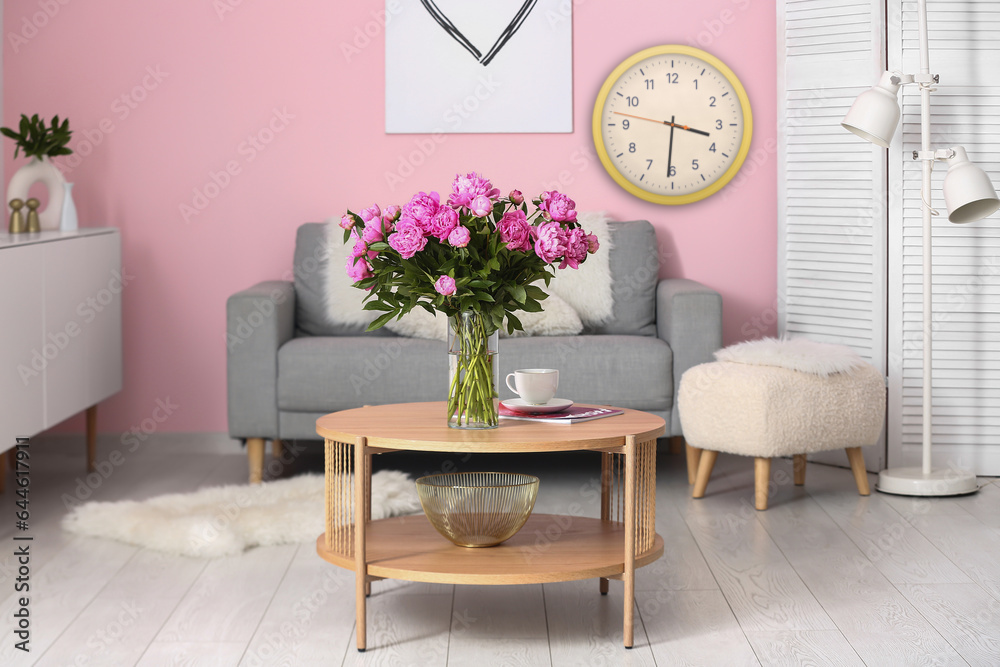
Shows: h=3 m=30 s=47
